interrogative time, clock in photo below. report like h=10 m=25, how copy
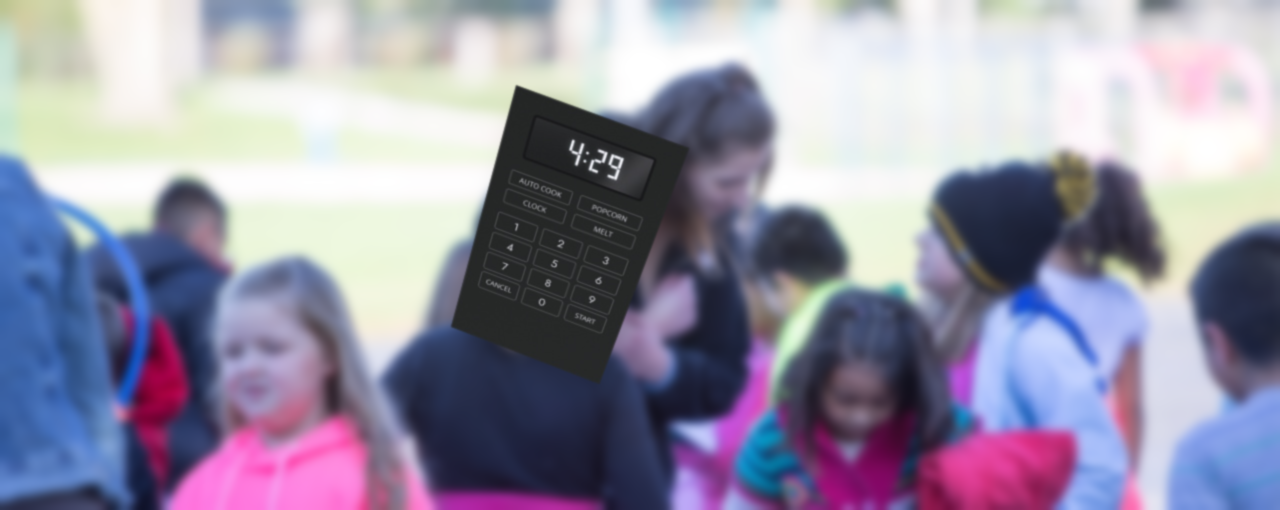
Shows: h=4 m=29
